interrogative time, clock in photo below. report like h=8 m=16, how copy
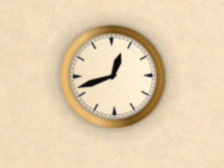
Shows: h=12 m=42
